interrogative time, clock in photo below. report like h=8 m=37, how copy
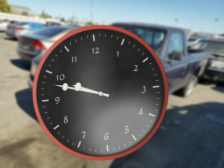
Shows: h=9 m=48
